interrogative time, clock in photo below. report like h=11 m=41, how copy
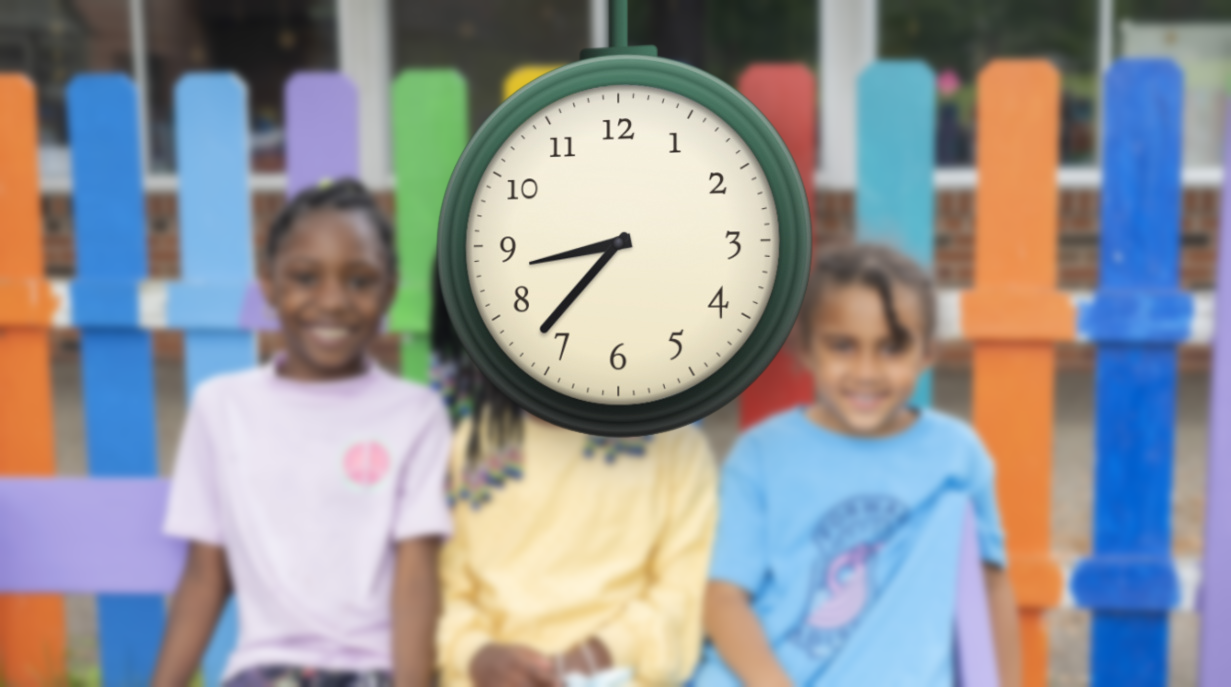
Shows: h=8 m=37
